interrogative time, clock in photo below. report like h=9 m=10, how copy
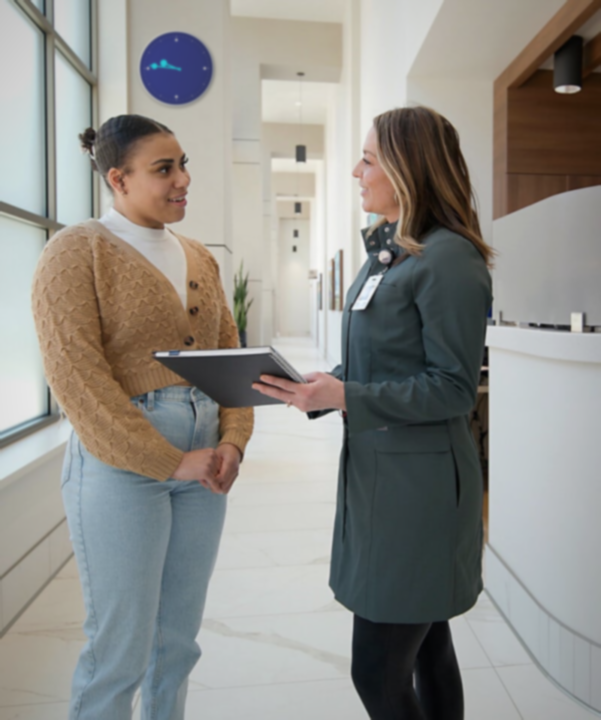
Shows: h=9 m=46
